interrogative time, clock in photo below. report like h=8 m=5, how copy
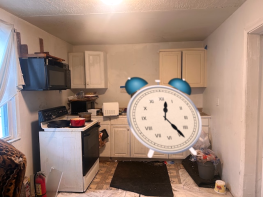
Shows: h=12 m=24
